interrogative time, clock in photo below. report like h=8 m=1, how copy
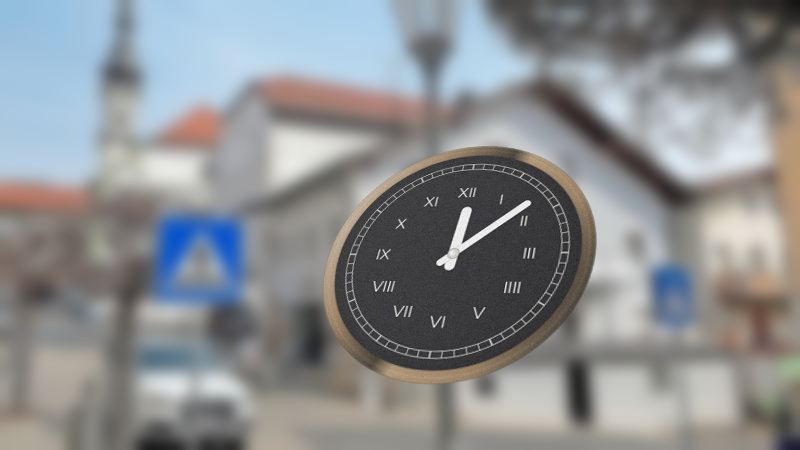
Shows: h=12 m=8
